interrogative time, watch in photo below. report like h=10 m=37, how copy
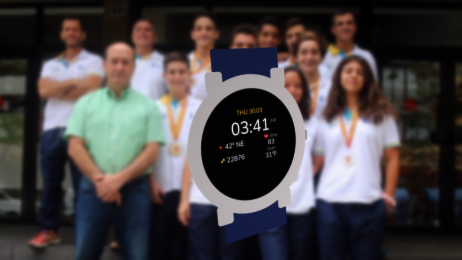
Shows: h=3 m=41
